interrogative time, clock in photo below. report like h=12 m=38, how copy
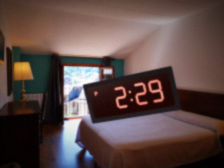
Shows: h=2 m=29
